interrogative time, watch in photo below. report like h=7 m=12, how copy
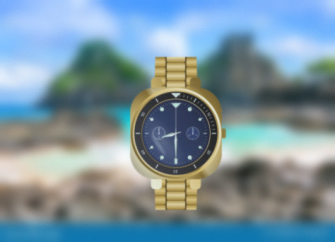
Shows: h=8 m=30
